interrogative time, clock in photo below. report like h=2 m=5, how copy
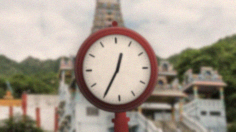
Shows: h=12 m=35
